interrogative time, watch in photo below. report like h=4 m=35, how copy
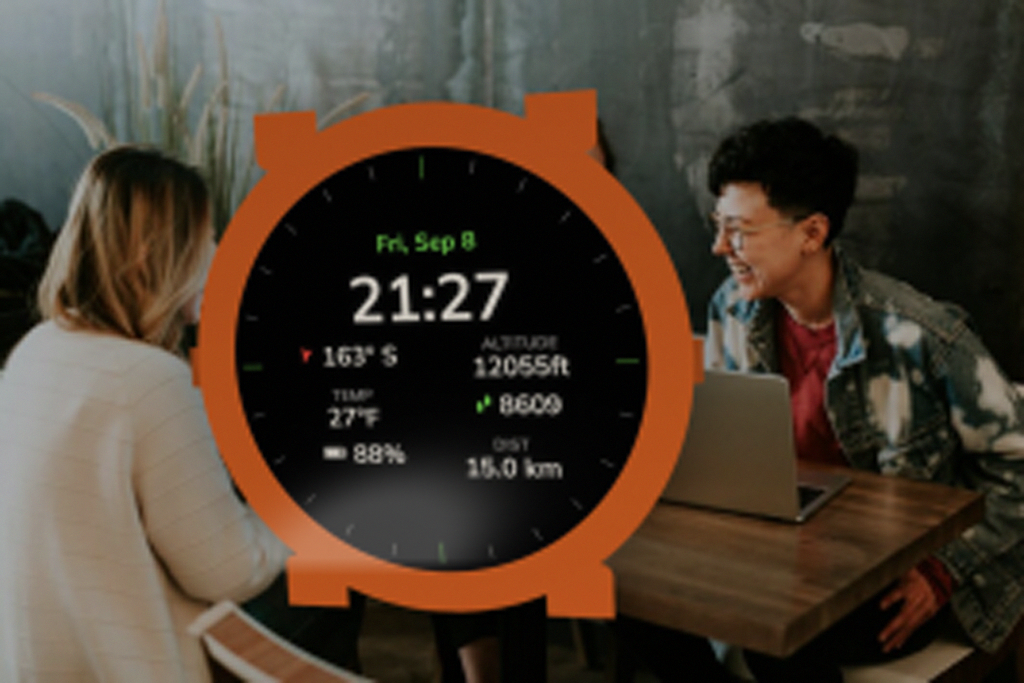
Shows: h=21 m=27
